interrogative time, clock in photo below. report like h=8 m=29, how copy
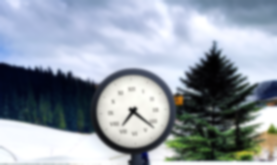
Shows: h=7 m=22
